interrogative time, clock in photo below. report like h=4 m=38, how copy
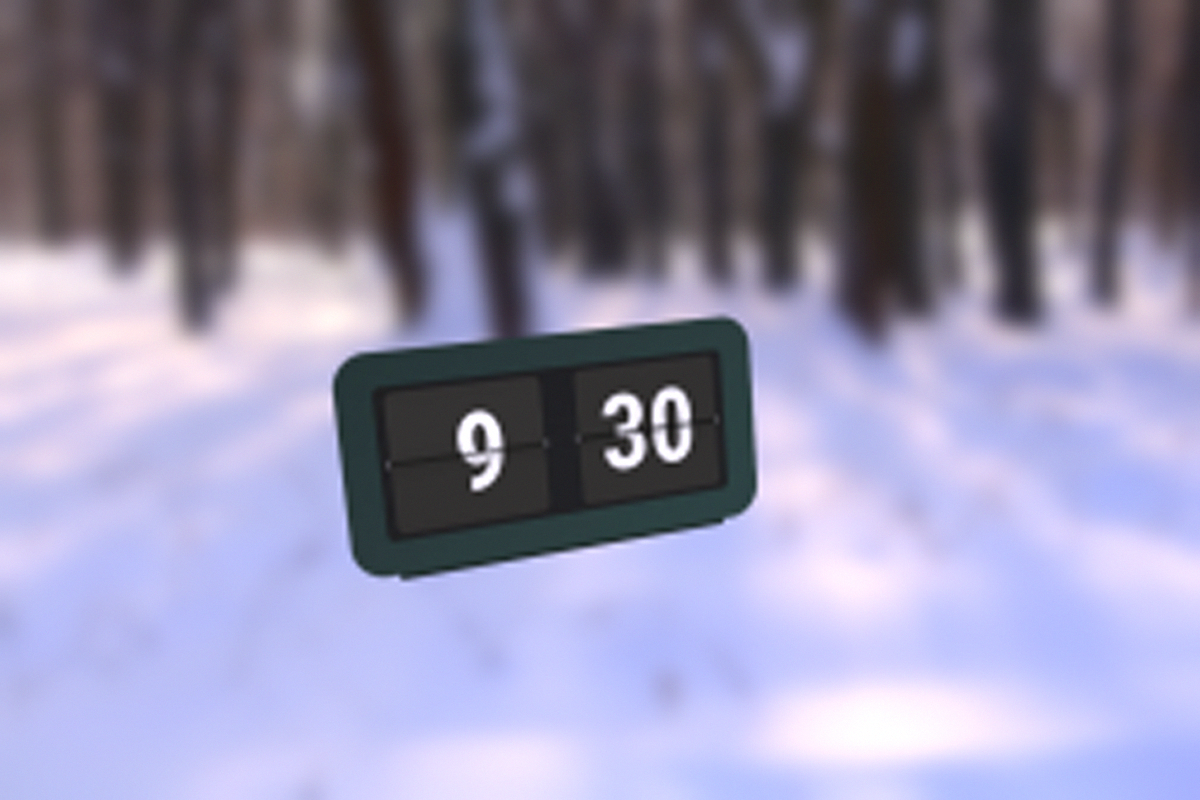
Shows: h=9 m=30
